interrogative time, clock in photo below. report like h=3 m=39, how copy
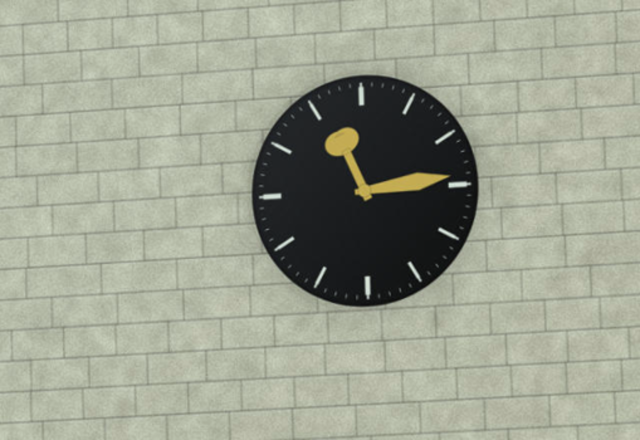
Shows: h=11 m=14
